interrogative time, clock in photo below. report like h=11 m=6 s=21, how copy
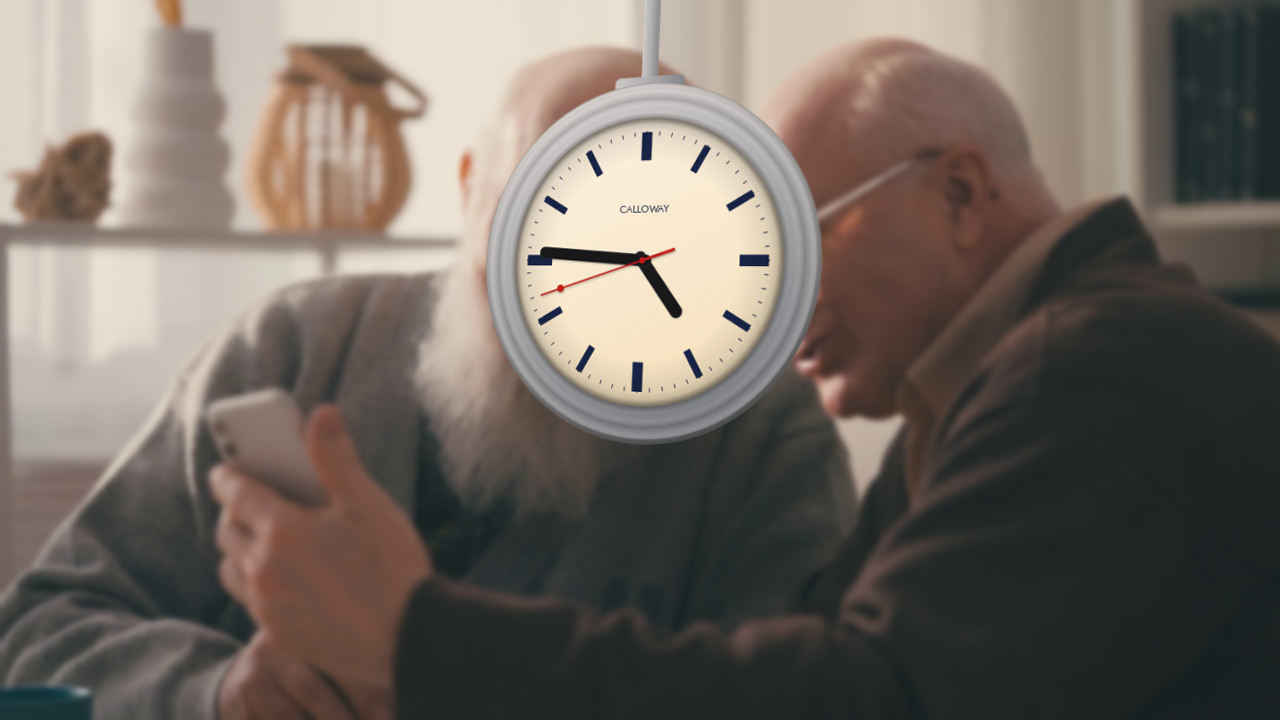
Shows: h=4 m=45 s=42
